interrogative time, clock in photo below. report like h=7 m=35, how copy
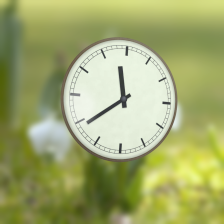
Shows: h=11 m=39
